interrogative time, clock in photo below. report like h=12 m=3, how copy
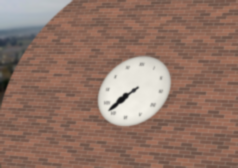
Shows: h=7 m=37
